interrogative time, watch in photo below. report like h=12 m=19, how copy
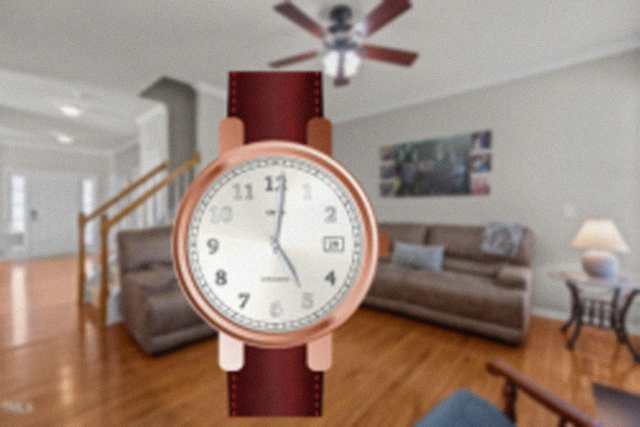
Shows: h=5 m=1
